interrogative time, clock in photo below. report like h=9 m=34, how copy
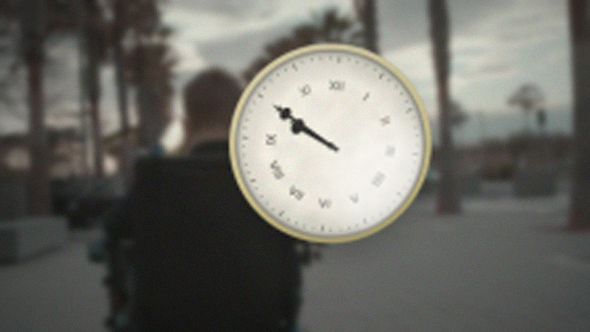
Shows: h=9 m=50
